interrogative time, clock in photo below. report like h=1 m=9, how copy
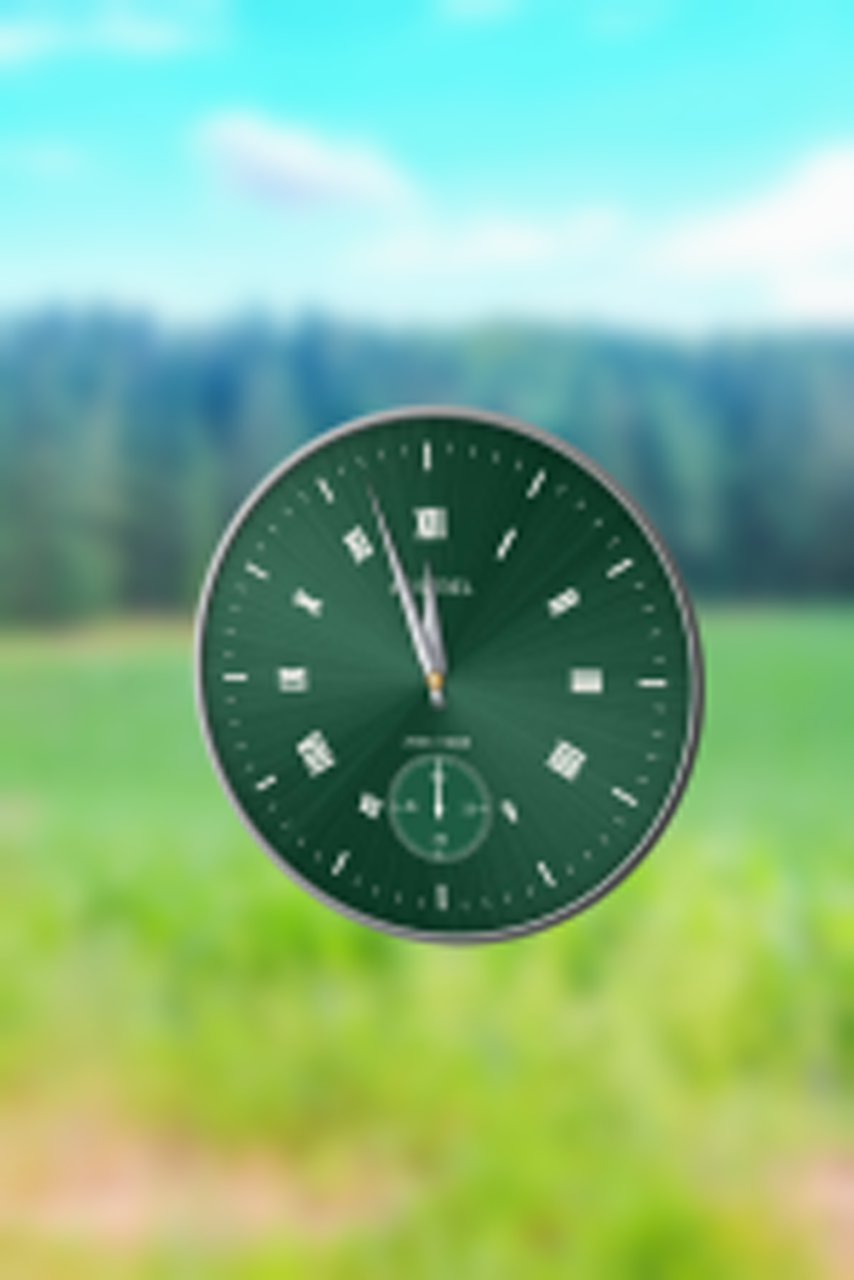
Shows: h=11 m=57
